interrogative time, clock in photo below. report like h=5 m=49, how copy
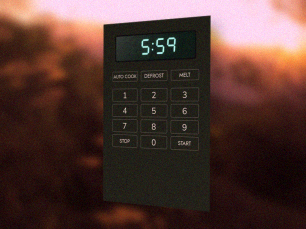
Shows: h=5 m=59
